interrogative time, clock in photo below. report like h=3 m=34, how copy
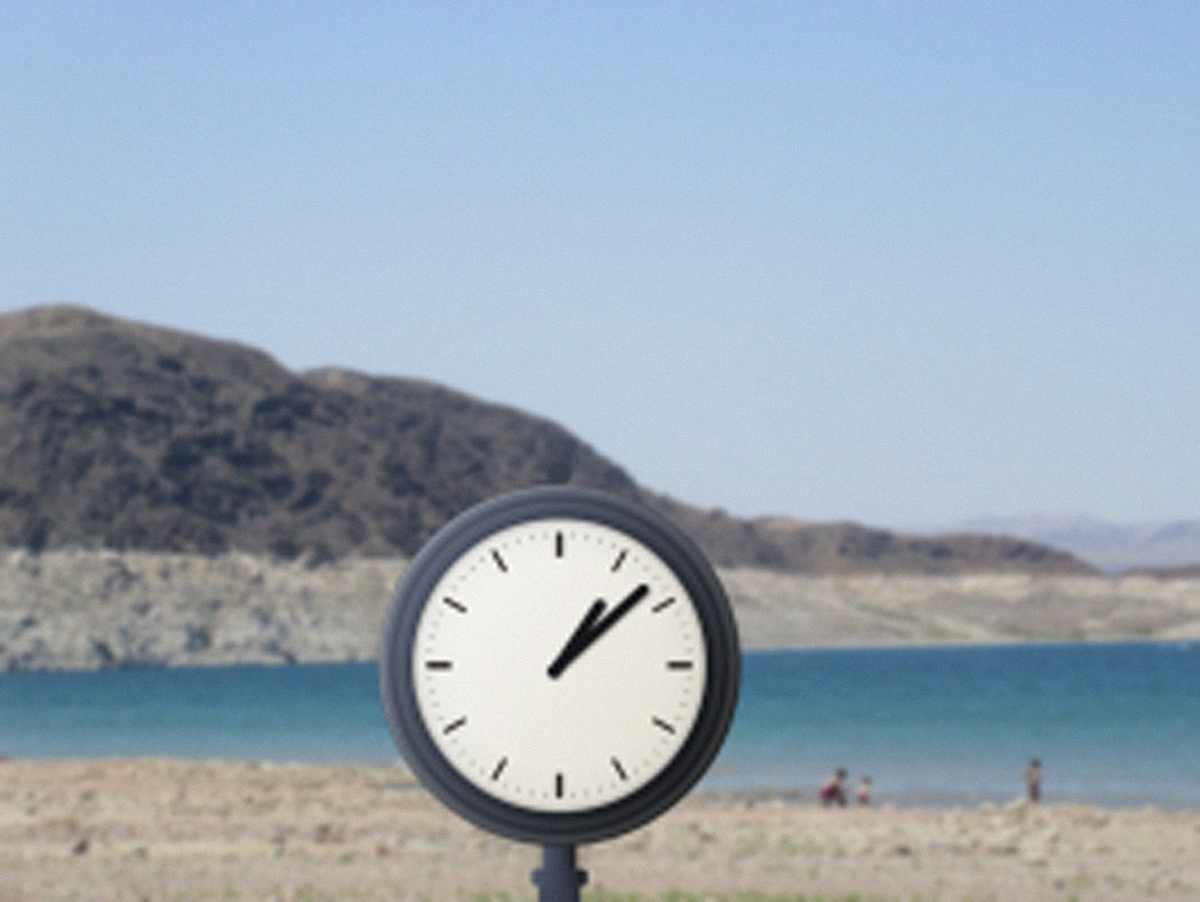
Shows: h=1 m=8
